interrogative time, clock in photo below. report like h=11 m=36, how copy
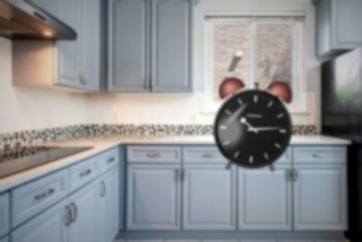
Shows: h=10 m=14
